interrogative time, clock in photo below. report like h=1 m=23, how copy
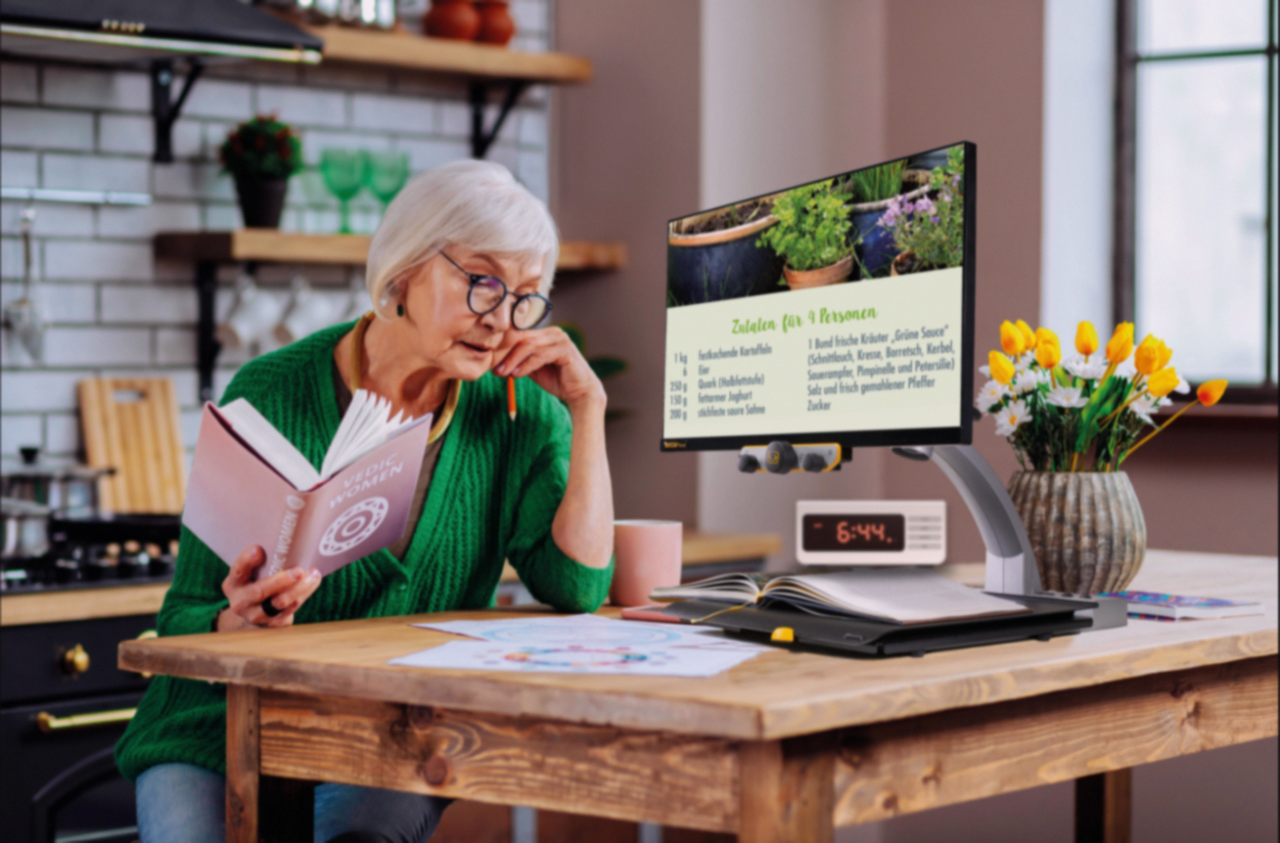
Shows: h=6 m=44
